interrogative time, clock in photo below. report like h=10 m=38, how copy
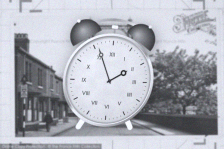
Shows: h=1 m=56
